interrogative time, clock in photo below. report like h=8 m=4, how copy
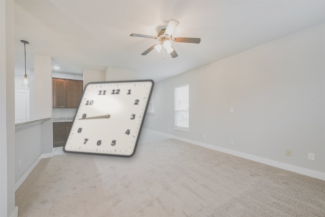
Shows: h=8 m=44
